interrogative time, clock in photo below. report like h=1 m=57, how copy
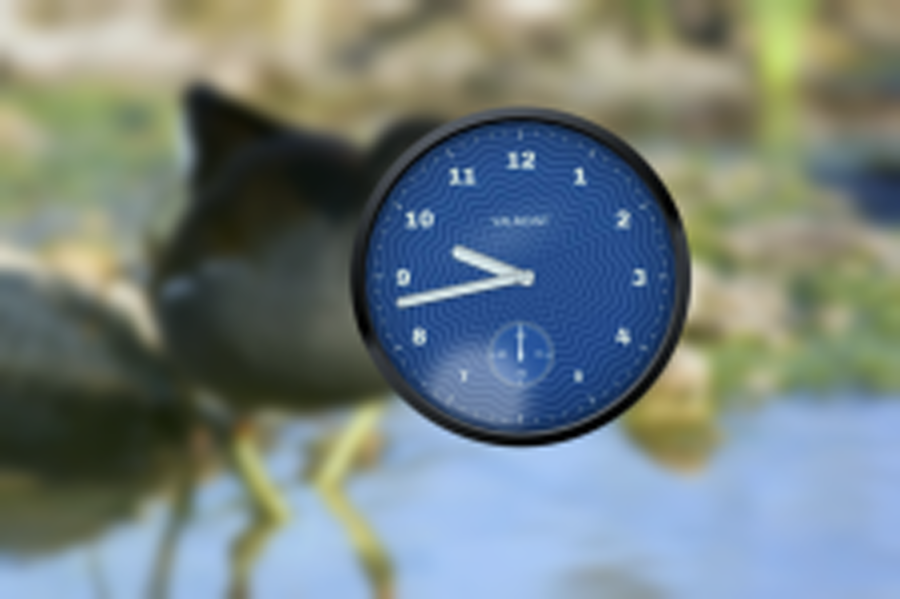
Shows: h=9 m=43
